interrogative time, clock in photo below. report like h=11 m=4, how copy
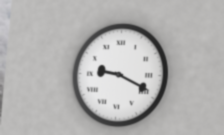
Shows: h=9 m=19
